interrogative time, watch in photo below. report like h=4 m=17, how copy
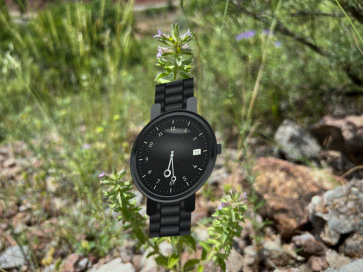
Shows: h=6 m=29
